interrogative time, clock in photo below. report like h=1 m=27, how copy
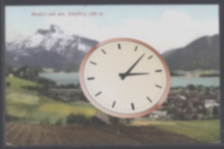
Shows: h=3 m=8
